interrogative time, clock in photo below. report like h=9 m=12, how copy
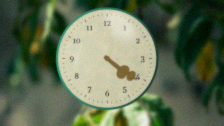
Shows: h=4 m=21
